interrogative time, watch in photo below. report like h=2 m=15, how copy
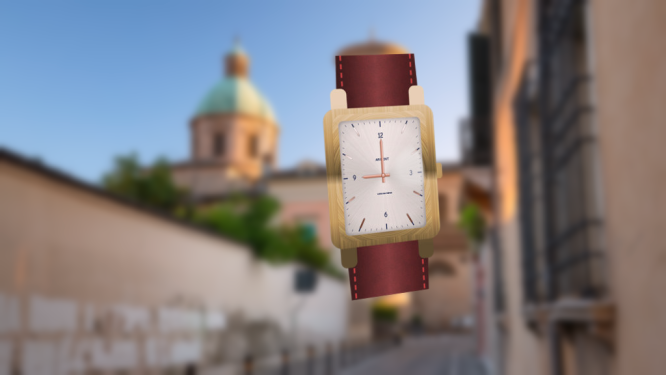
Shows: h=9 m=0
